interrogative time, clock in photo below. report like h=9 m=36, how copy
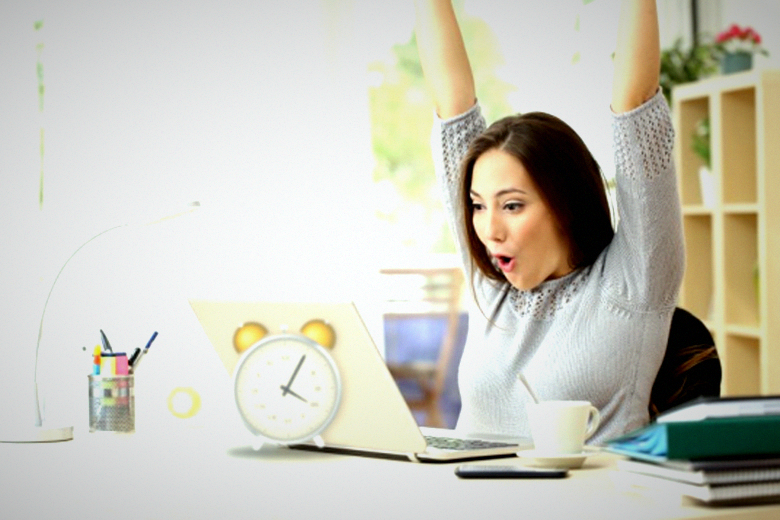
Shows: h=4 m=5
